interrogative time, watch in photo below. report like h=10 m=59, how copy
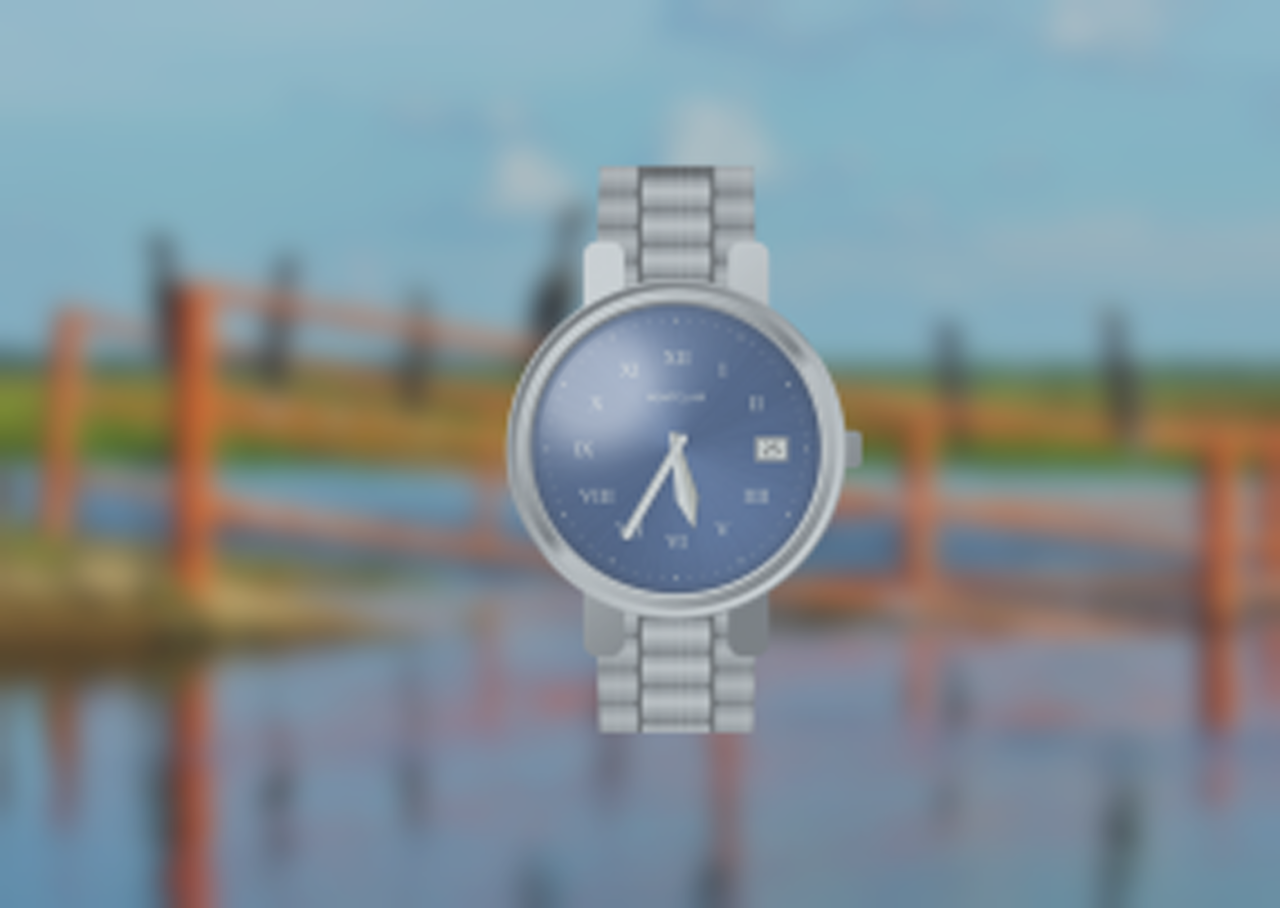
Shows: h=5 m=35
